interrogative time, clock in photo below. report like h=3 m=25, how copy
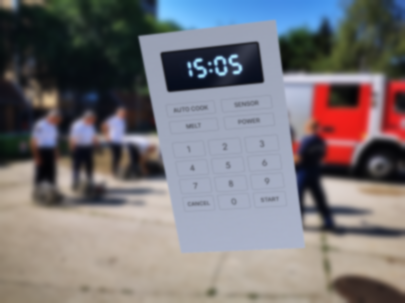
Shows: h=15 m=5
